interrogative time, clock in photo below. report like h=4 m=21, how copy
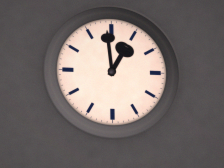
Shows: h=12 m=59
